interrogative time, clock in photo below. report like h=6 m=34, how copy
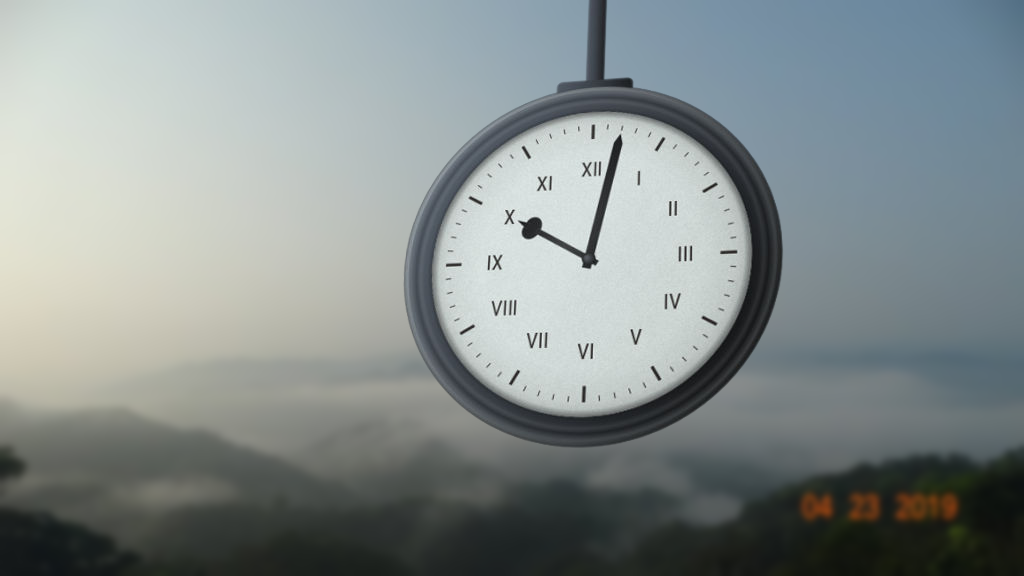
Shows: h=10 m=2
